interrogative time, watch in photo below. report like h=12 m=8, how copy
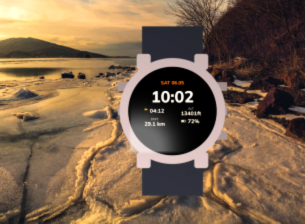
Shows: h=10 m=2
